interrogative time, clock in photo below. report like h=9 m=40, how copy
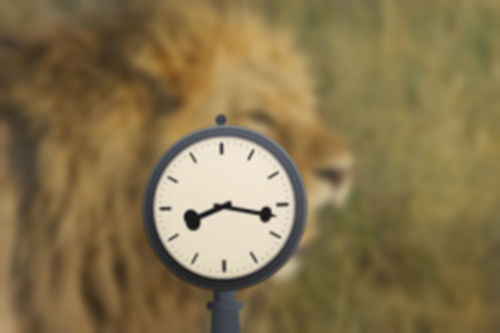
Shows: h=8 m=17
